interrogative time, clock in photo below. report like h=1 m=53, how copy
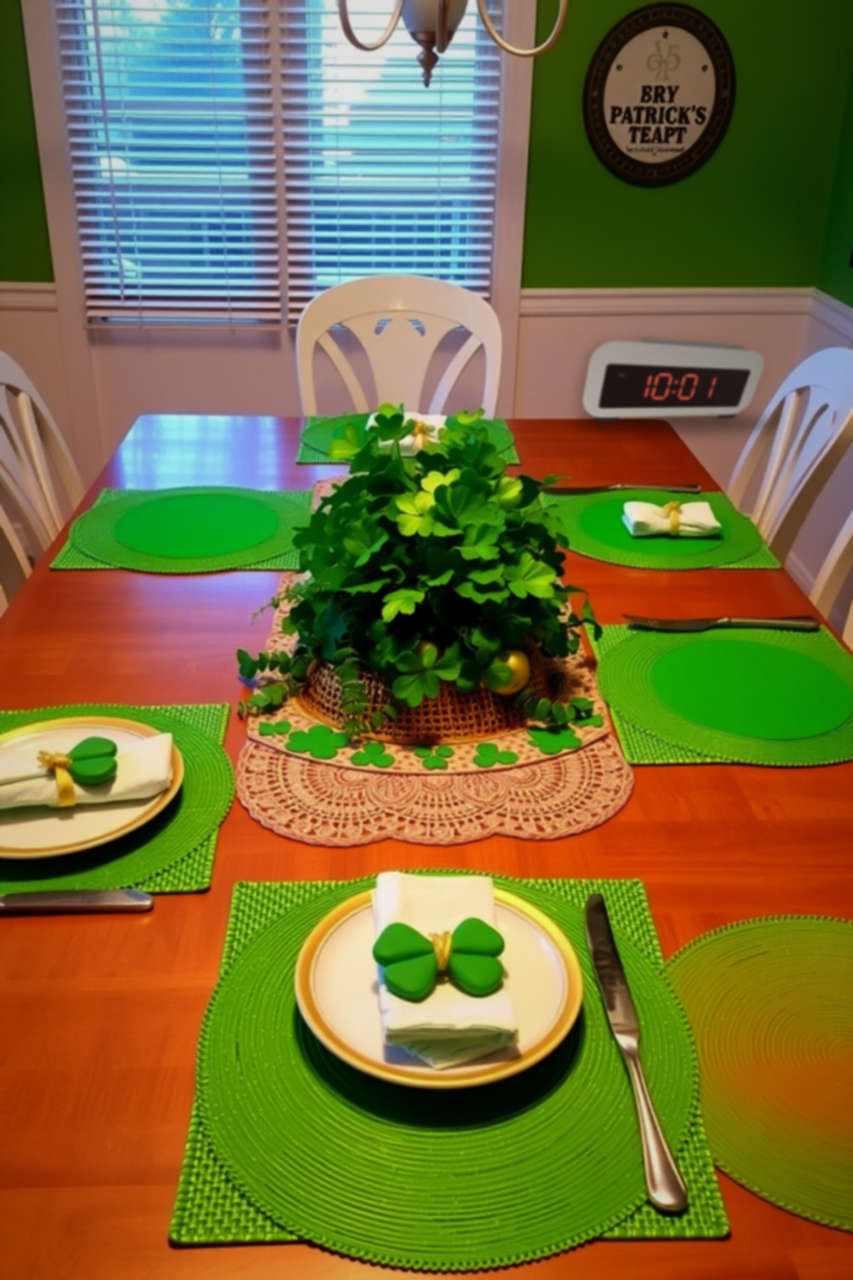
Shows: h=10 m=1
